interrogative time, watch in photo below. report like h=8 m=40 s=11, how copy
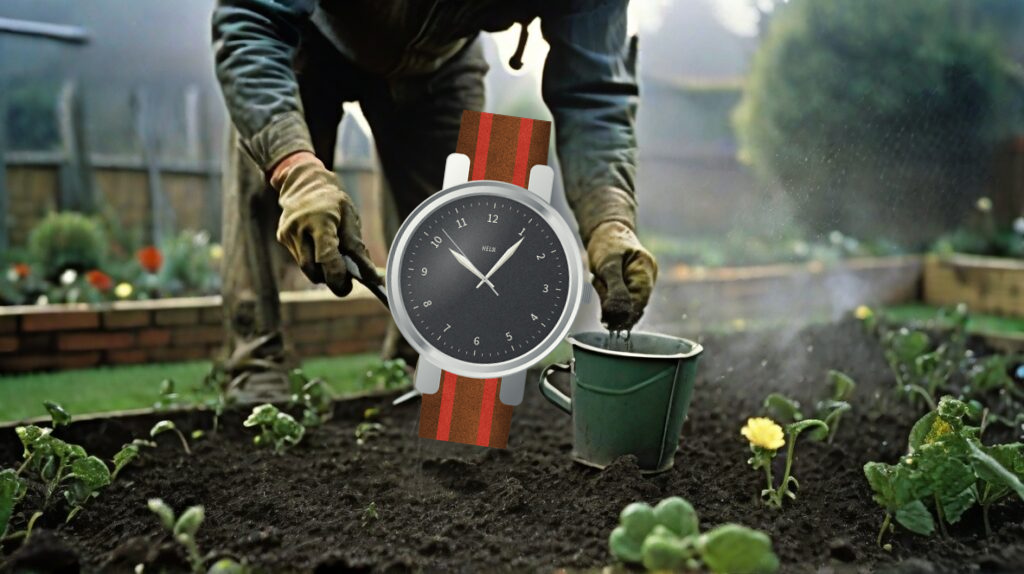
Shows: h=10 m=5 s=52
